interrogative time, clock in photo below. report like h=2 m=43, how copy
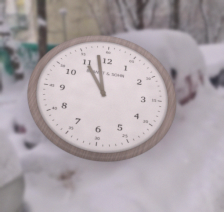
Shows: h=10 m=58
